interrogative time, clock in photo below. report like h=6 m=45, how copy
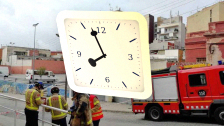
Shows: h=7 m=57
